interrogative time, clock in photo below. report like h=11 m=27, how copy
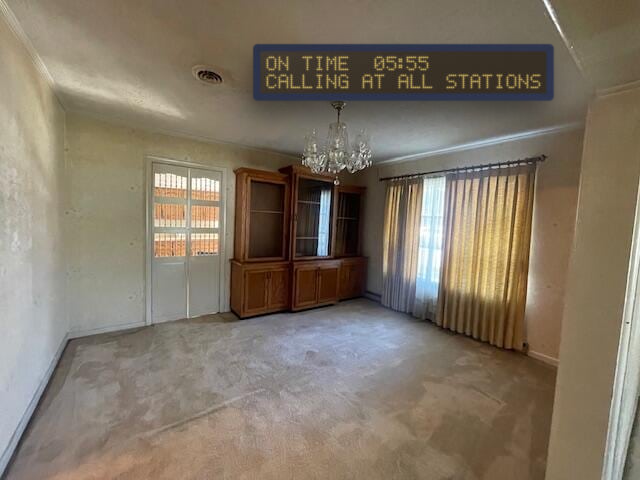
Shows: h=5 m=55
